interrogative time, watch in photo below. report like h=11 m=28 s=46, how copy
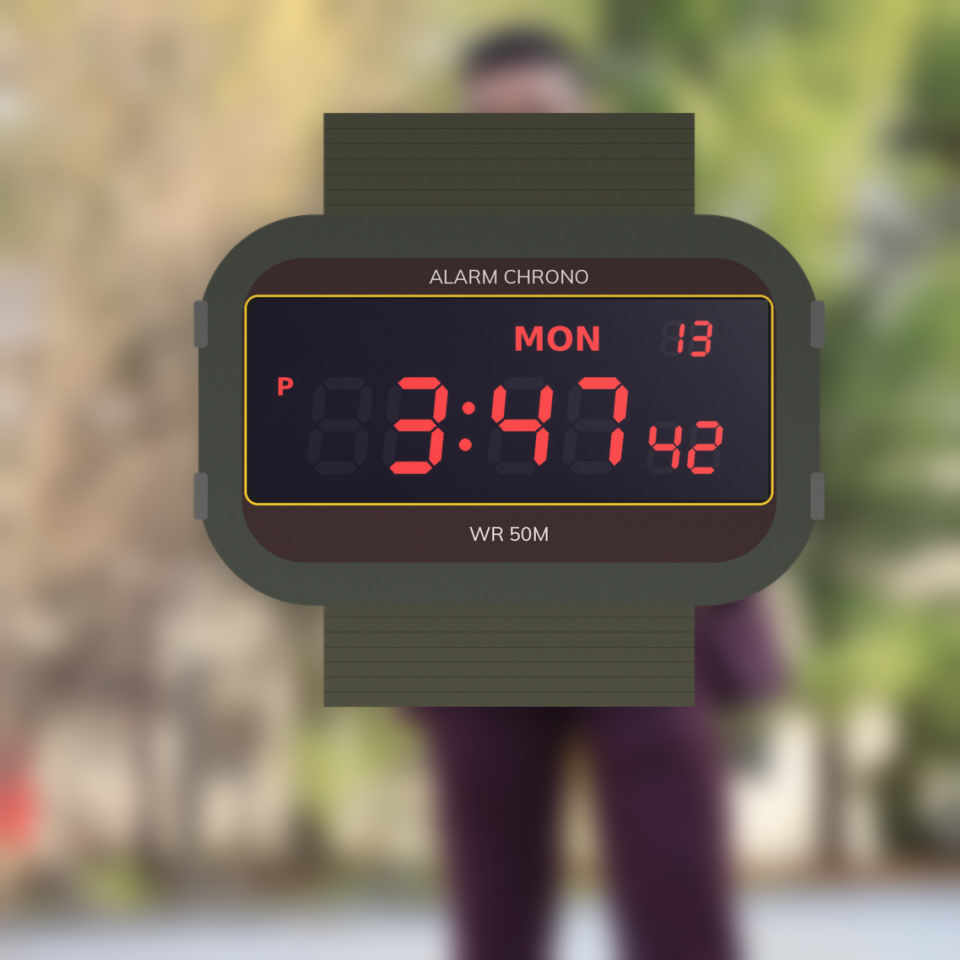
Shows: h=3 m=47 s=42
